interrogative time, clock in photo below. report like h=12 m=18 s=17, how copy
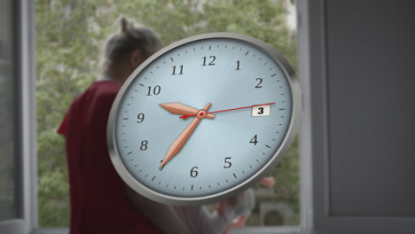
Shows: h=9 m=35 s=14
